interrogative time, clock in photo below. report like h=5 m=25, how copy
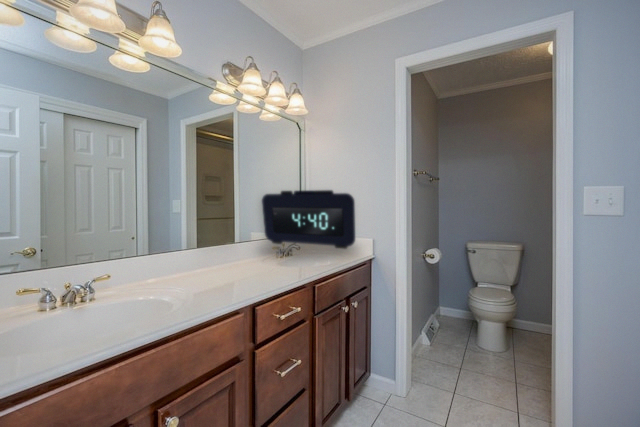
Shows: h=4 m=40
